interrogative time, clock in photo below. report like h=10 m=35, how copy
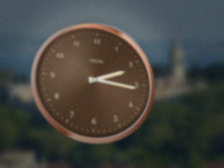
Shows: h=2 m=16
